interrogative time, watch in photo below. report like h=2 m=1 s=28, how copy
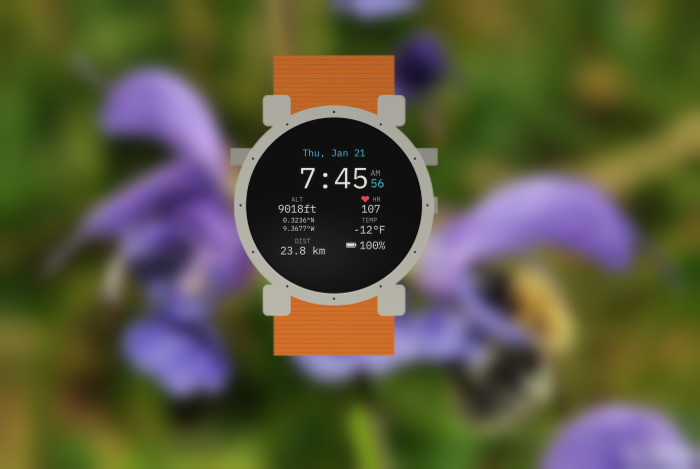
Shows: h=7 m=45 s=56
